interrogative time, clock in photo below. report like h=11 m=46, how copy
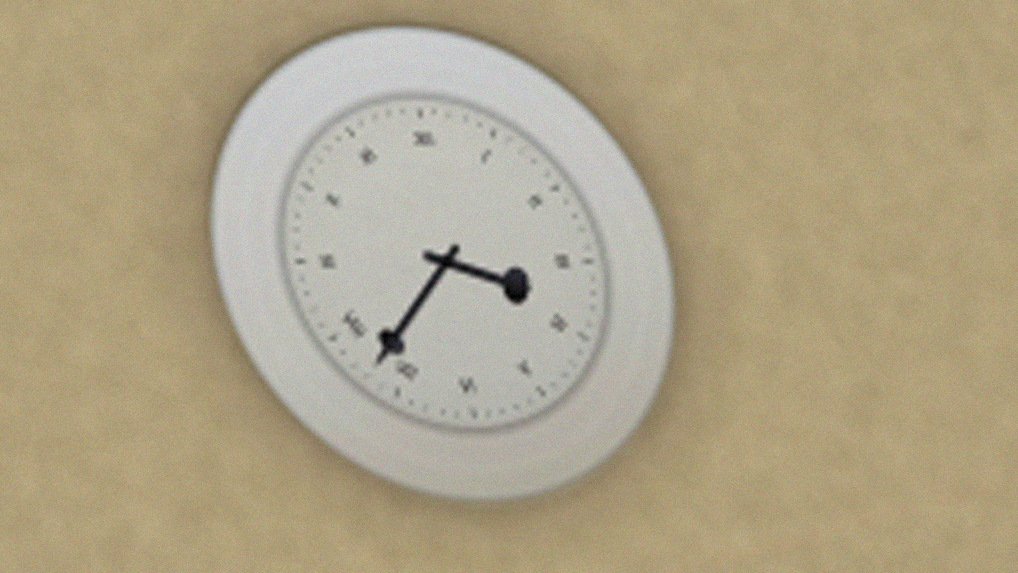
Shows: h=3 m=37
